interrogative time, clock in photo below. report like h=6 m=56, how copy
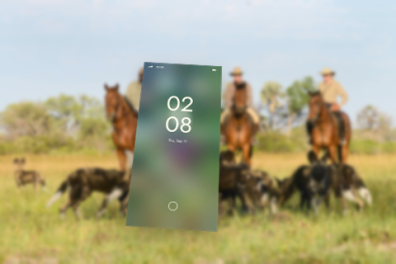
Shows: h=2 m=8
